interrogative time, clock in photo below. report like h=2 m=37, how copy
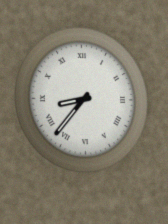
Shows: h=8 m=37
